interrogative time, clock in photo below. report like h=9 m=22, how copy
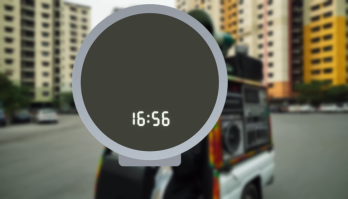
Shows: h=16 m=56
